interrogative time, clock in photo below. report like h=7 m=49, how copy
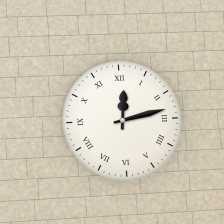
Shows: h=12 m=13
